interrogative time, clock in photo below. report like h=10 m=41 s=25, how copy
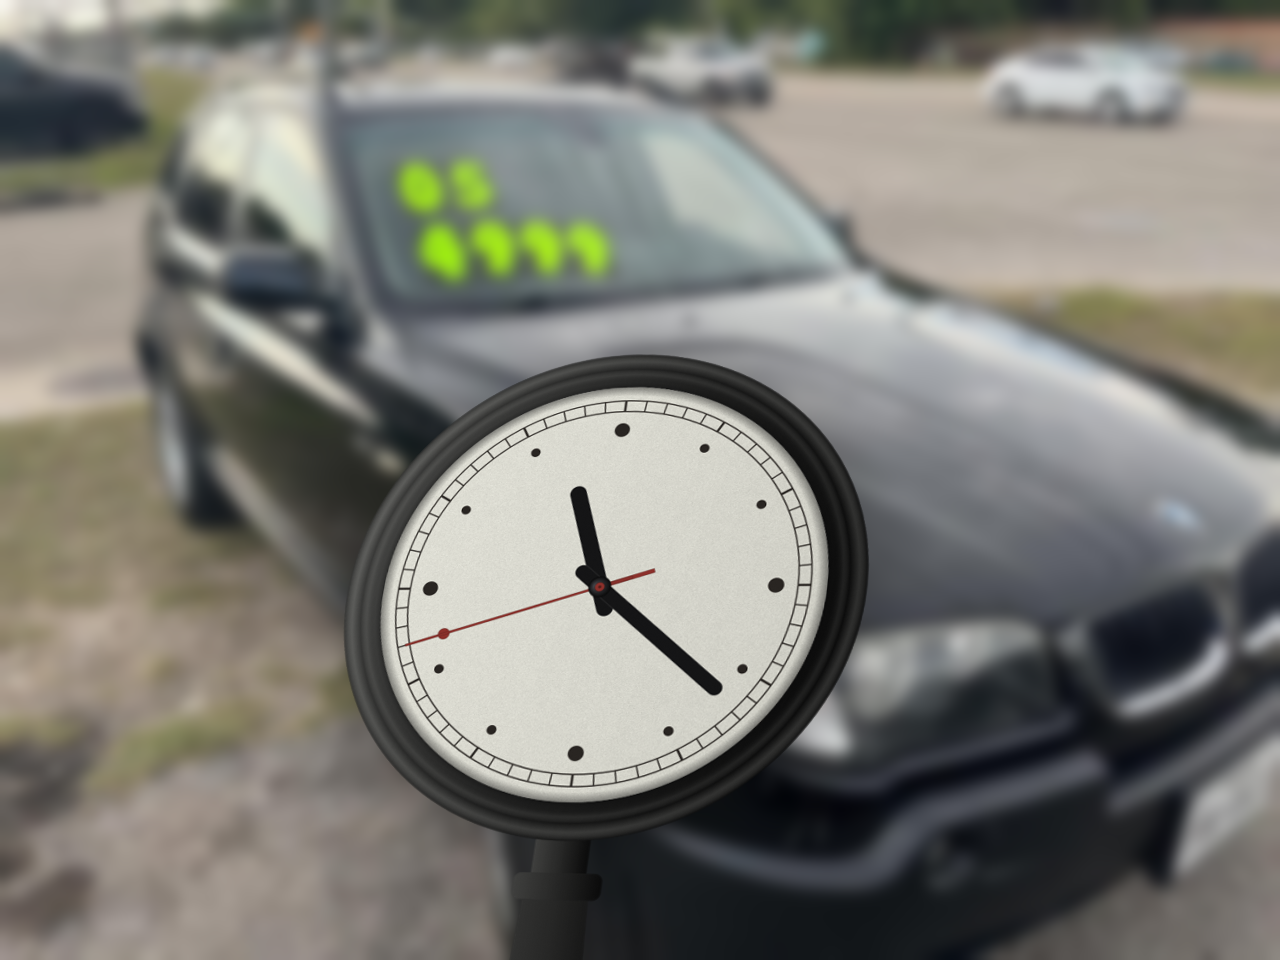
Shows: h=11 m=21 s=42
